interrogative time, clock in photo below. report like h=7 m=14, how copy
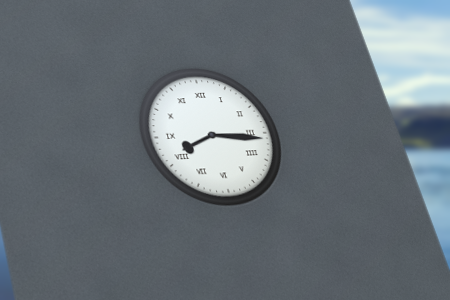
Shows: h=8 m=16
